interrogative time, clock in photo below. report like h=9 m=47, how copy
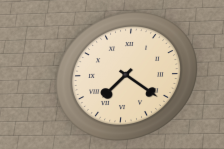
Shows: h=7 m=21
